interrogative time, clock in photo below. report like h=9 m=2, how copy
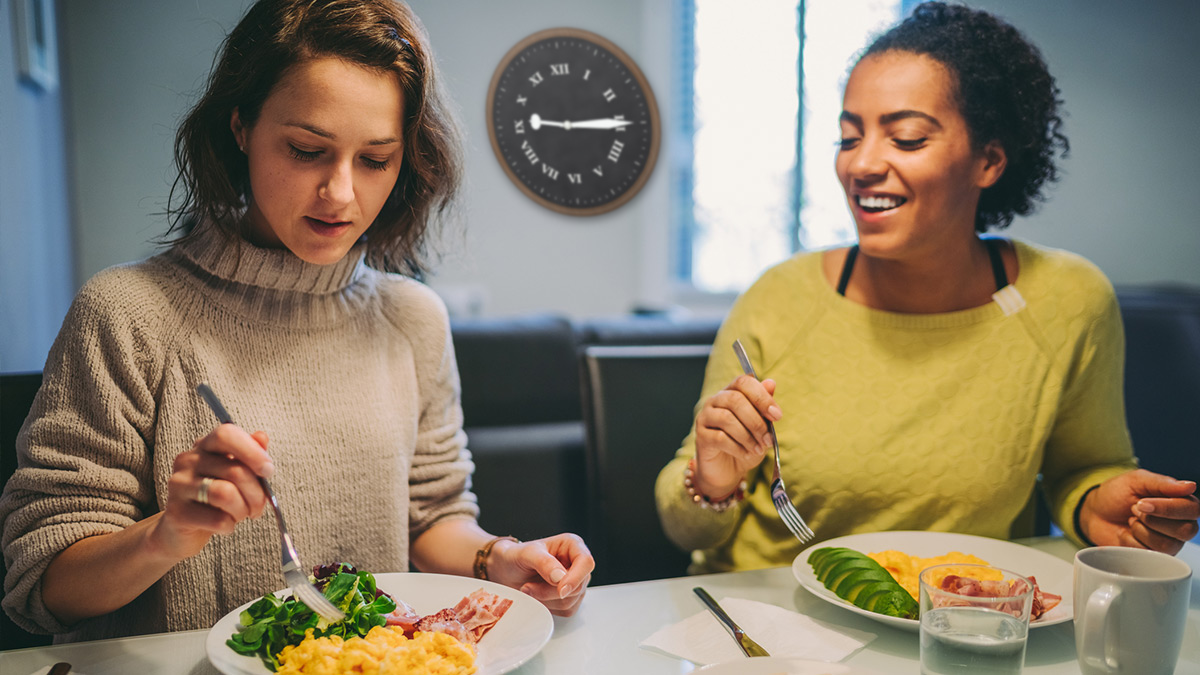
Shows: h=9 m=15
